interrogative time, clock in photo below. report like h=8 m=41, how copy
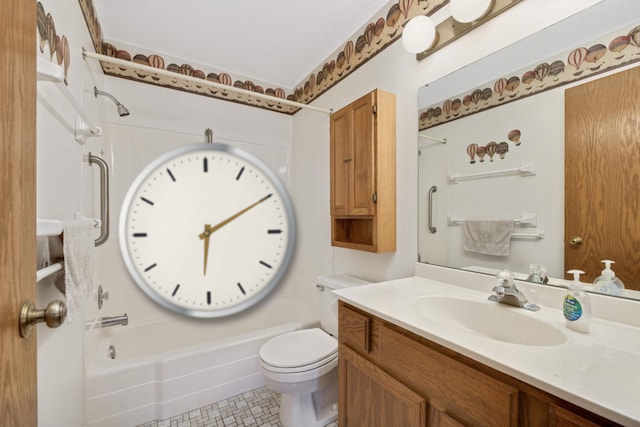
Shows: h=6 m=10
